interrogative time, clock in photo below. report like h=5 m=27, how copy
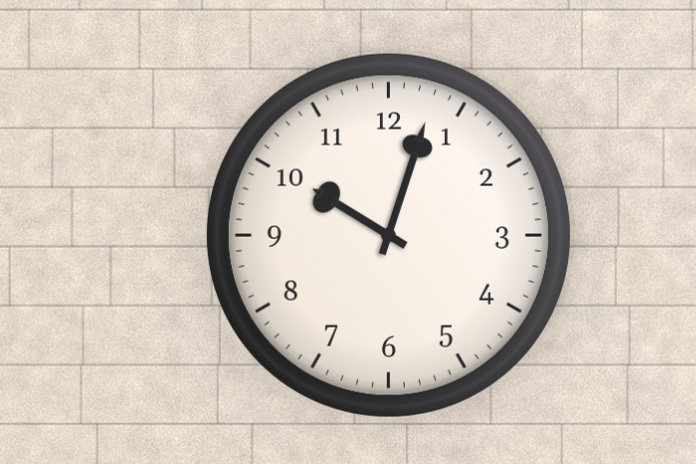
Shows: h=10 m=3
